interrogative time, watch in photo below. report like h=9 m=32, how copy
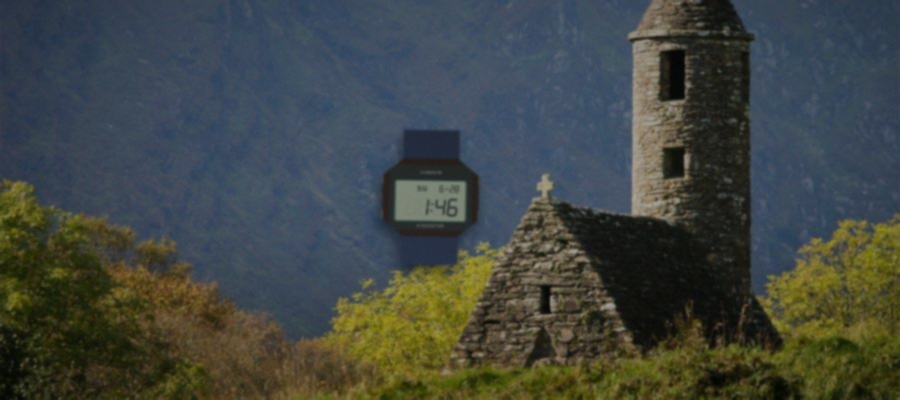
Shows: h=1 m=46
